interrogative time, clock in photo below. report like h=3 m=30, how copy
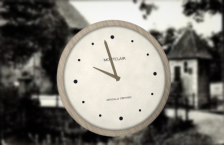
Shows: h=9 m=58
